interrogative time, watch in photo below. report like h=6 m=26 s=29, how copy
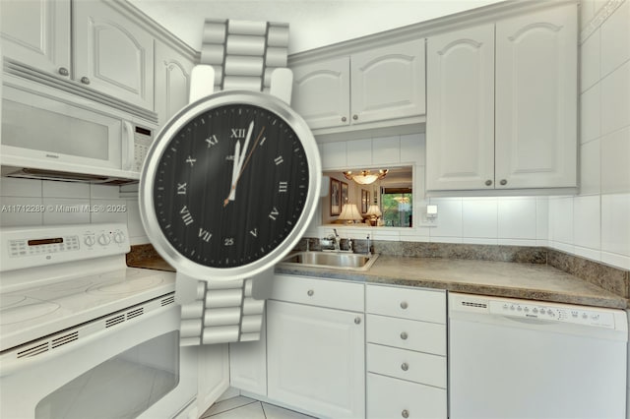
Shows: h=12 m=2 s=4
